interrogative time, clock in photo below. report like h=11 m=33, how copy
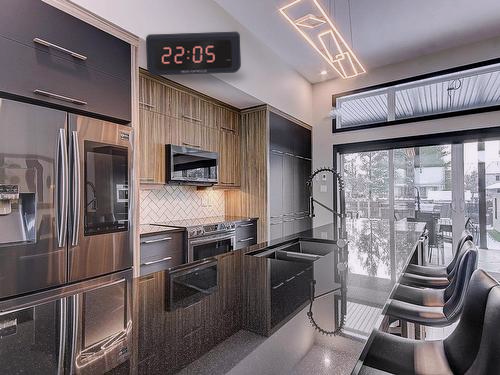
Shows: h=22 m=5
